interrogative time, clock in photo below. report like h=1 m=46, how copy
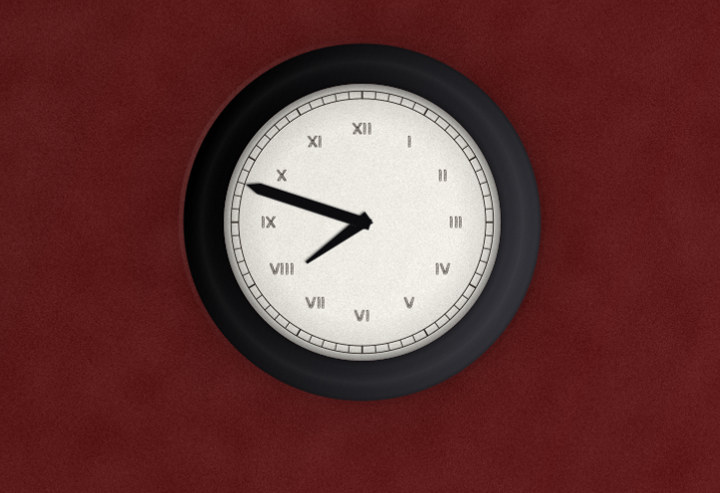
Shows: h=7 m=48
